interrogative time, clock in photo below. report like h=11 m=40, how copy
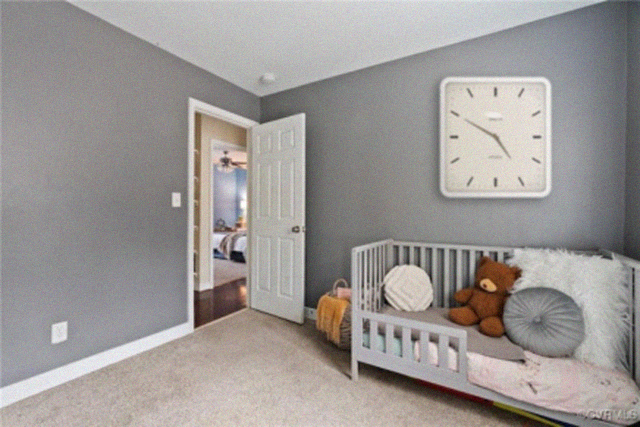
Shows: h=4 m=50
